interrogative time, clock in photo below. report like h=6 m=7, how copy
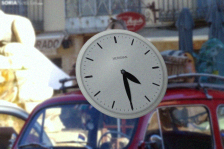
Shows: h=4 m=30
